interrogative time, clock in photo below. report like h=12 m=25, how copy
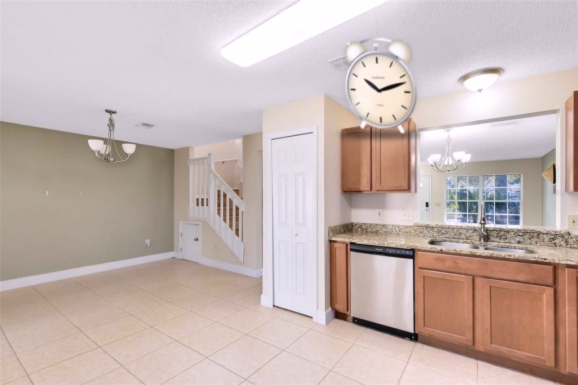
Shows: h=10 m=12
